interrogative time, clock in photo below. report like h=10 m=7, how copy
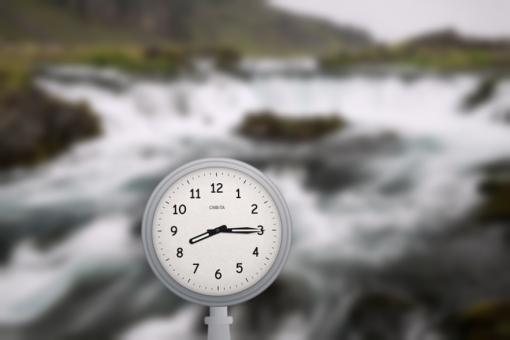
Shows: h=8 m=15
